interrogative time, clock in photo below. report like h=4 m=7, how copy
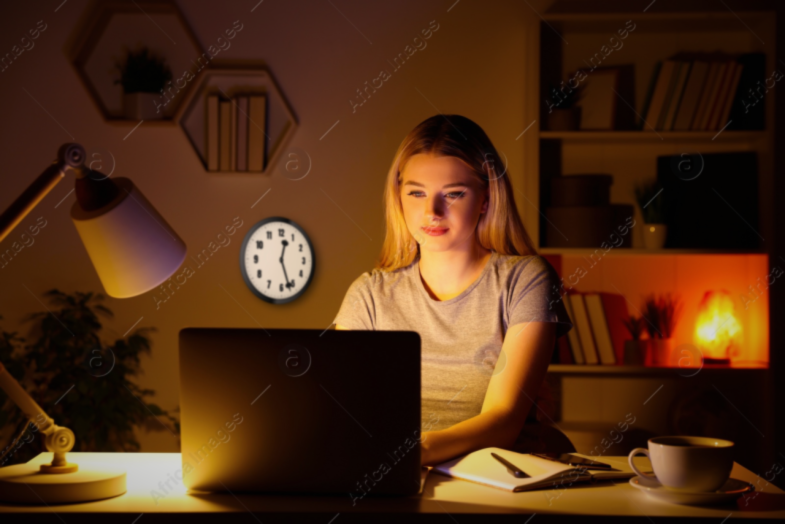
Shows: h=12 m=27
